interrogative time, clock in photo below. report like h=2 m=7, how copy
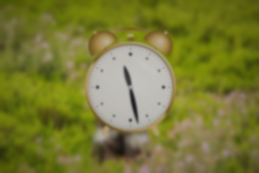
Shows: h=11 m=28
